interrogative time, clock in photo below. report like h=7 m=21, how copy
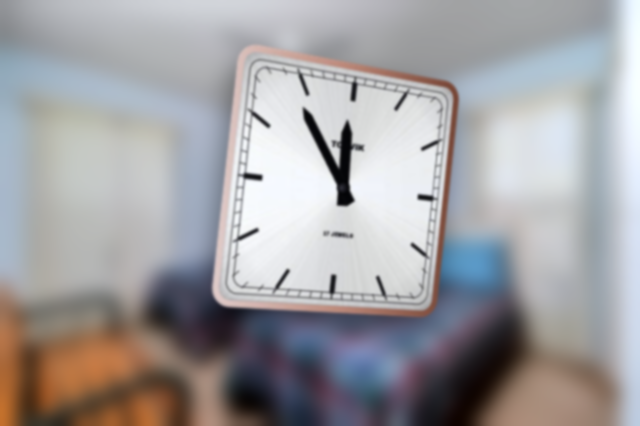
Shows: h=11 m=54
